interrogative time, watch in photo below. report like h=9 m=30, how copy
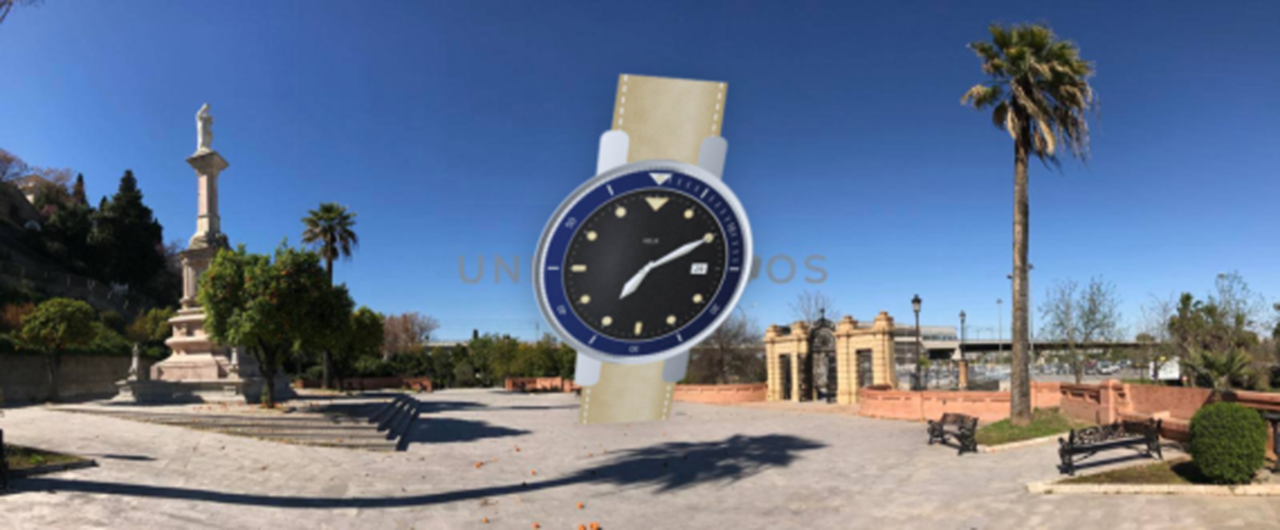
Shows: h=7 m=10
